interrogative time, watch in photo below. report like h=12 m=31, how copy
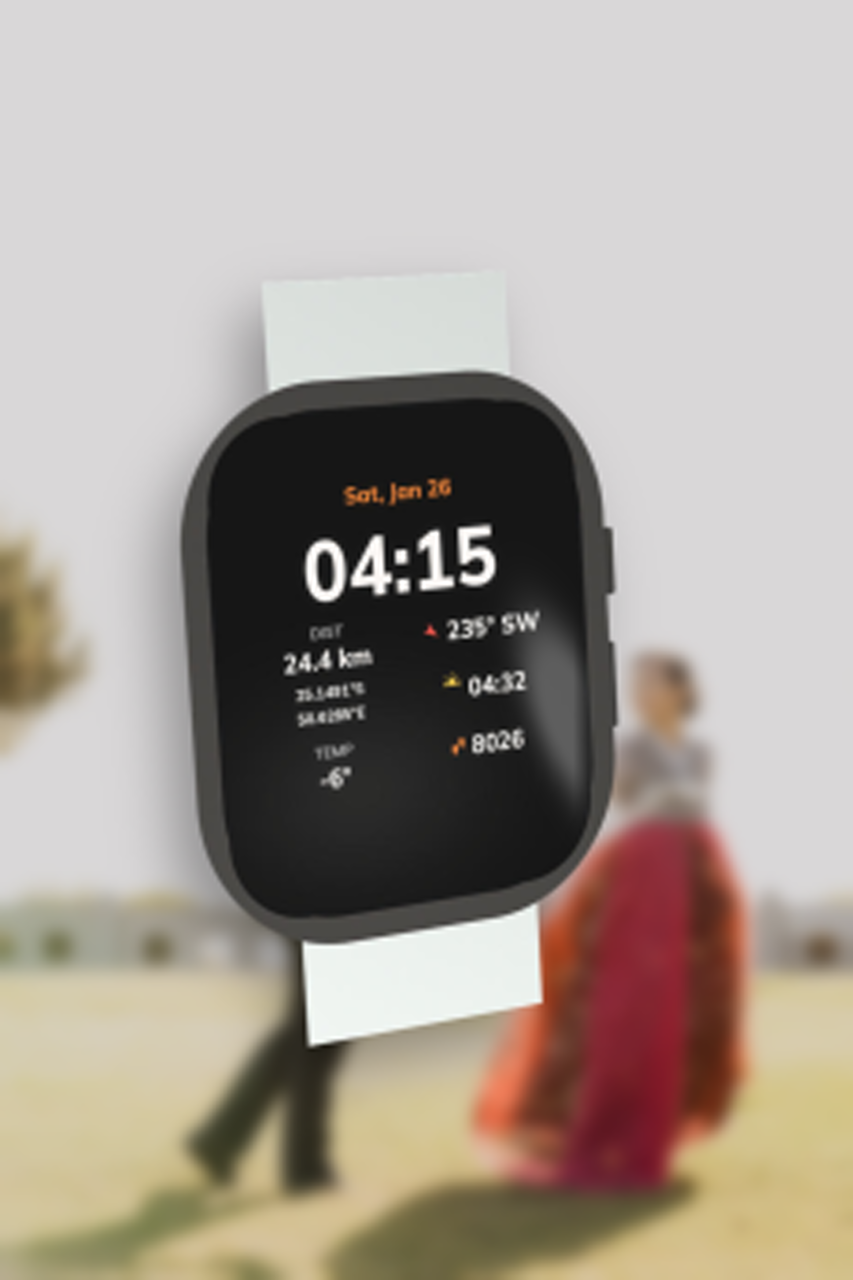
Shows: h=4 m=15
